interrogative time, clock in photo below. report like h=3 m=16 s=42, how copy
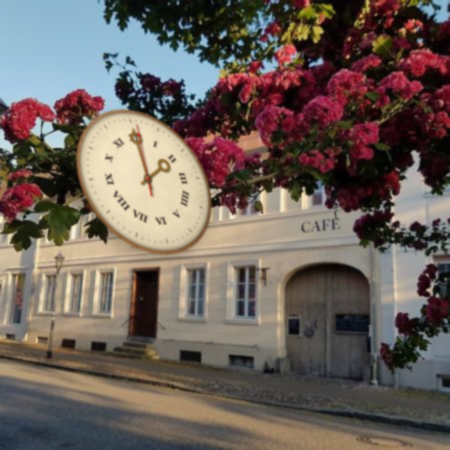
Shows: h=2 m=0 s=1
